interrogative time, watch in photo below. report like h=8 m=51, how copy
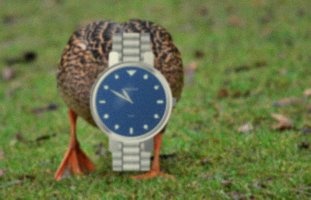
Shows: h=10 m=50
